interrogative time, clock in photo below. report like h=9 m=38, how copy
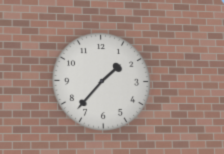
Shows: h=1 m=37
